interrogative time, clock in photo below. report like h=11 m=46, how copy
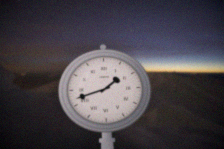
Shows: h=1 m=42
